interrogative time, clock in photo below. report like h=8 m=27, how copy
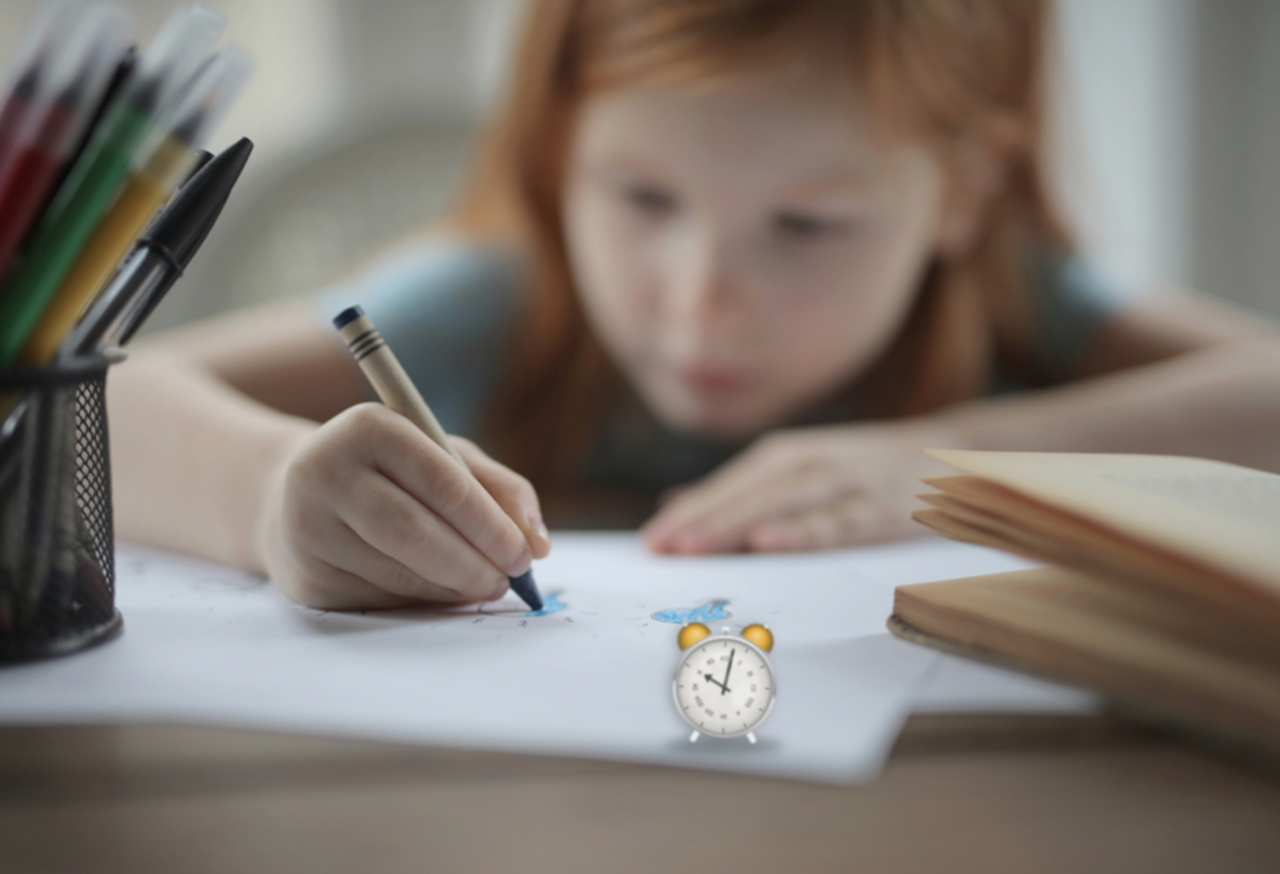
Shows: h=10 m=2
